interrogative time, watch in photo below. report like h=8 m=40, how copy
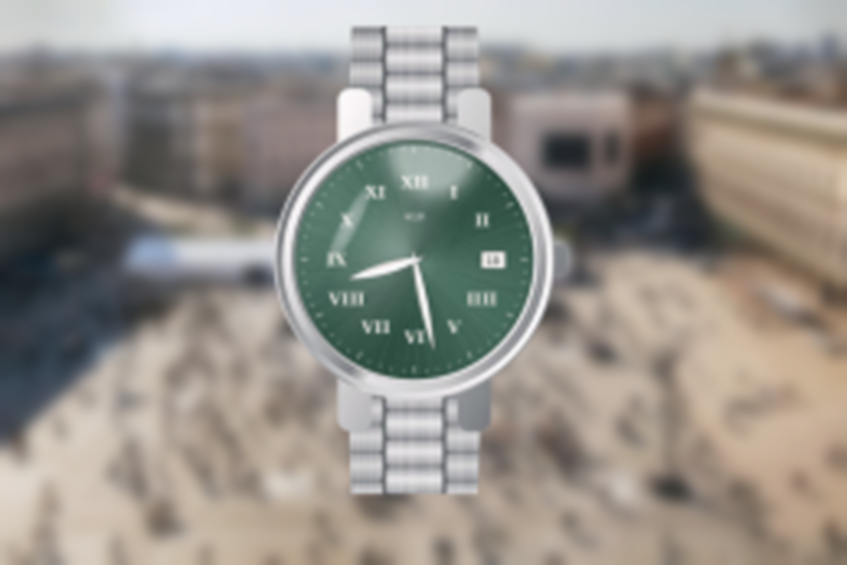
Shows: h=8 m=28
